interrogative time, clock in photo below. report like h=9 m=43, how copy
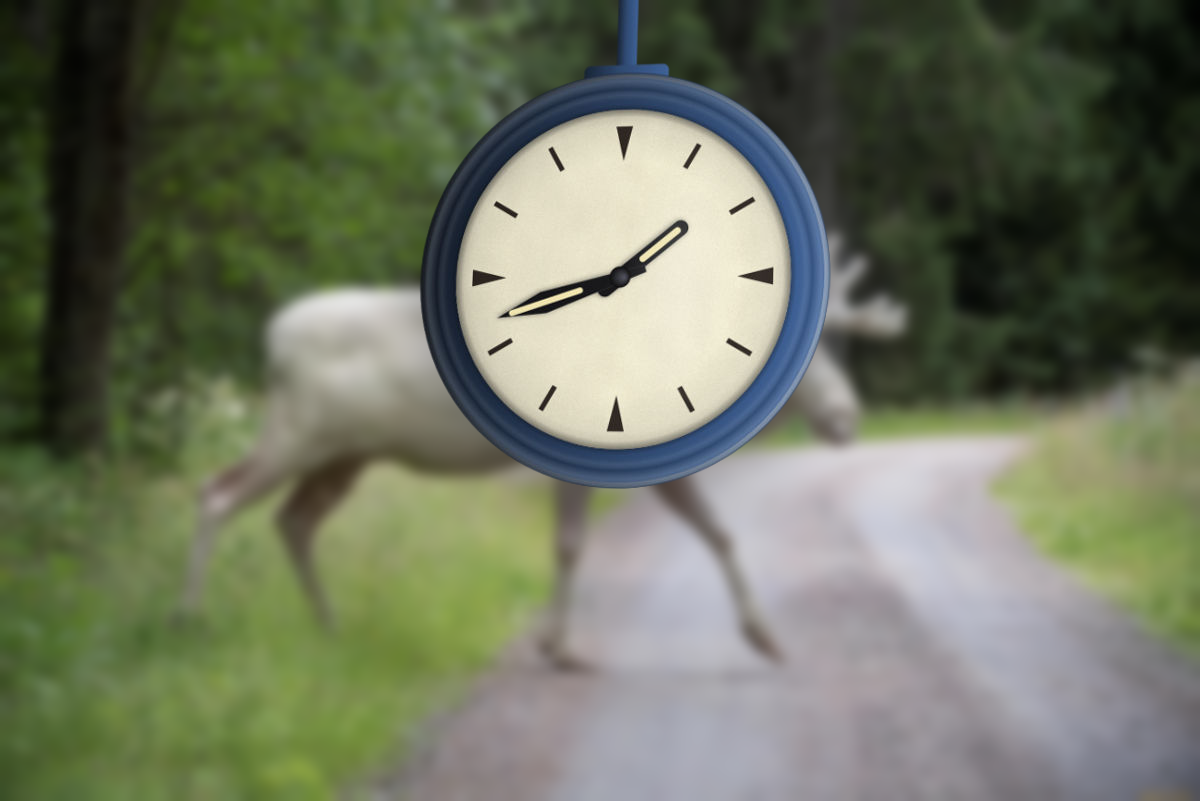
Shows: h=1 m=42
